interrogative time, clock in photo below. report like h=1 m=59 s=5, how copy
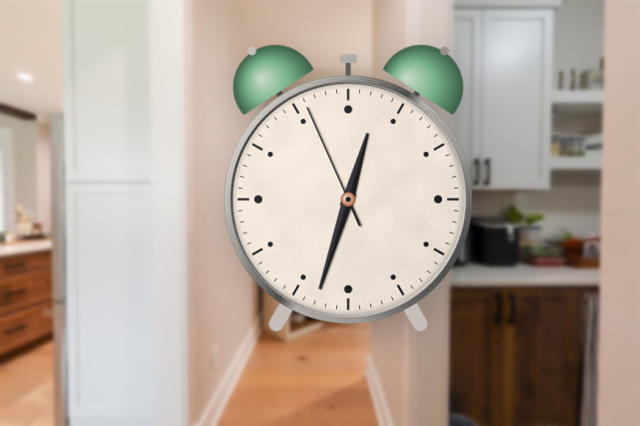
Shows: h=12 m=32 s=56
